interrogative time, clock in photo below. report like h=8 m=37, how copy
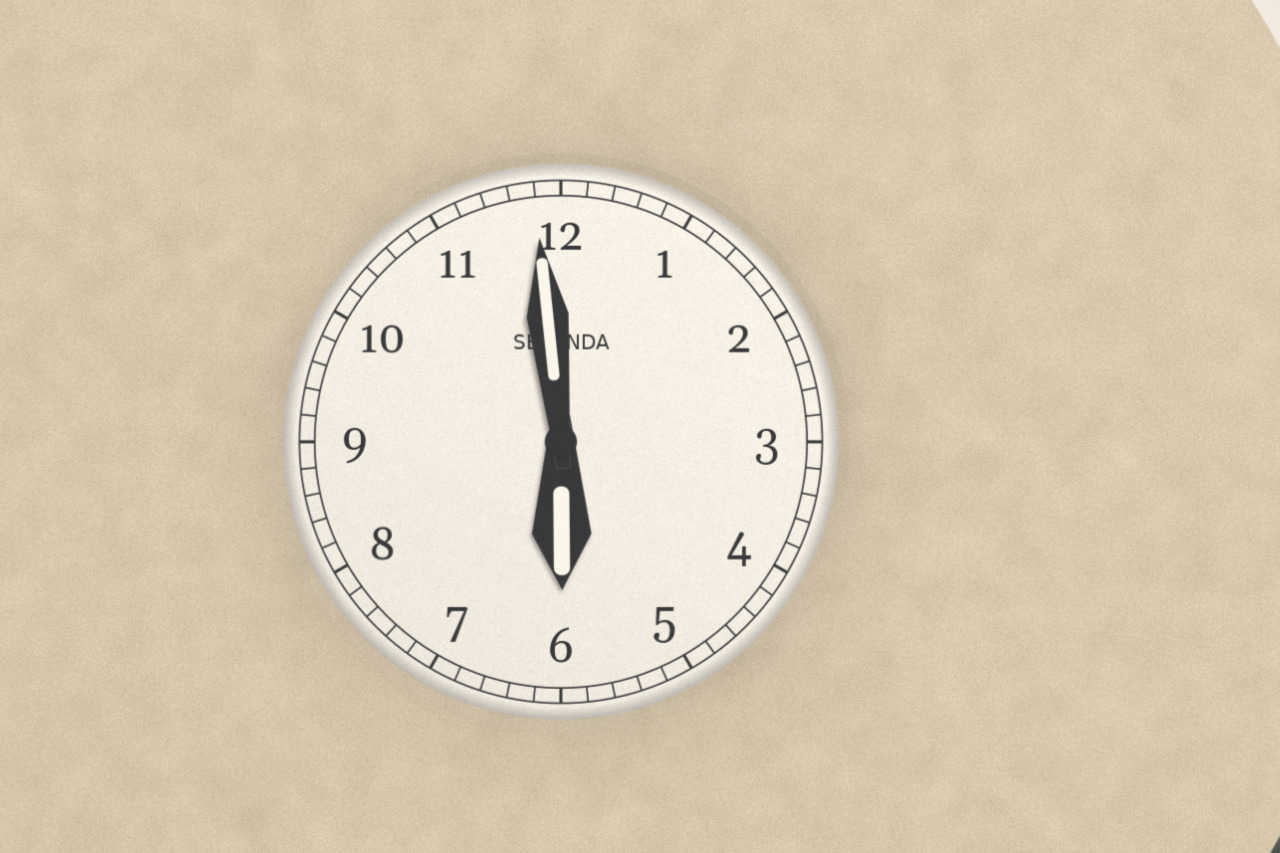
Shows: h=5 m=59
